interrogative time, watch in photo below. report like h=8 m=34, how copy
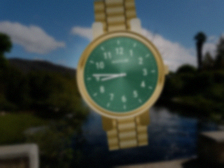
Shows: h=8 m=46
